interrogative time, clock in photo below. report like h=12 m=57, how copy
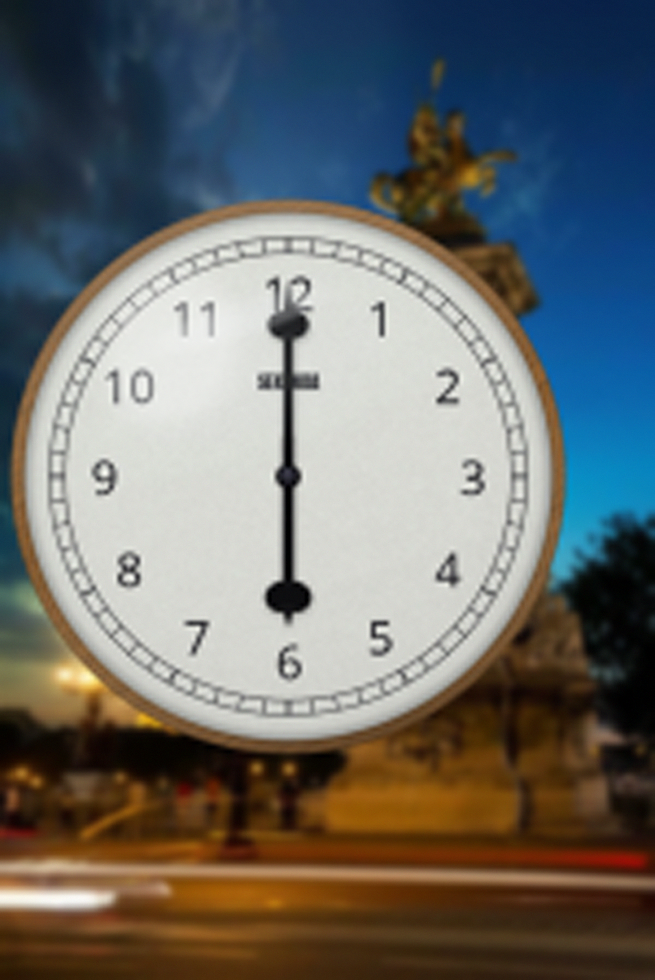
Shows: h=6 m=0
